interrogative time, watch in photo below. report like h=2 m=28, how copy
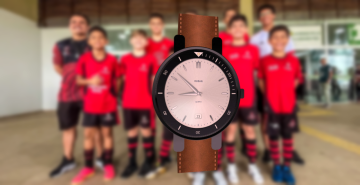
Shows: h=8 m=52
